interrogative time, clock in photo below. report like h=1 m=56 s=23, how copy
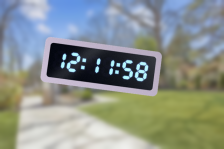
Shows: h=12 m=11 s=58
